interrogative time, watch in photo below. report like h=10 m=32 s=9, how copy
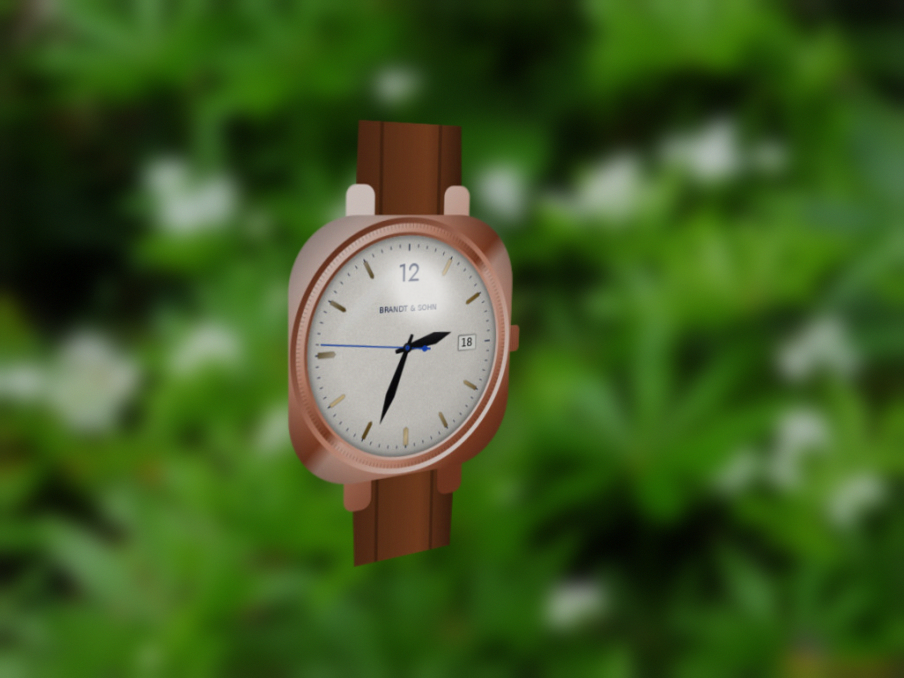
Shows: h=2 m=33 s=46
